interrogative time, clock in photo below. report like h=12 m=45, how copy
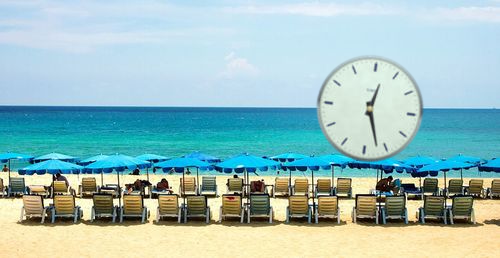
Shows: h=12 m=27
